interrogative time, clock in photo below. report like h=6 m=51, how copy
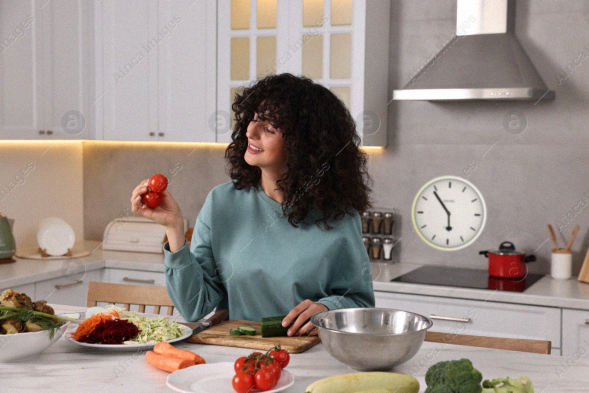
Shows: h=5 m=54
